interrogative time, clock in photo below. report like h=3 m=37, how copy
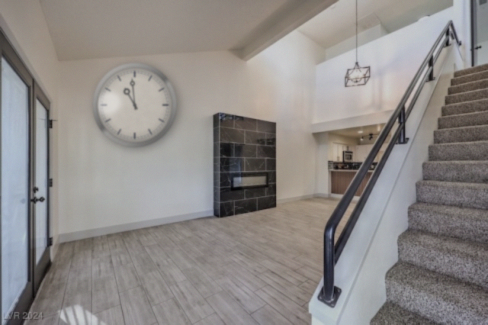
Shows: h=10 m=59
